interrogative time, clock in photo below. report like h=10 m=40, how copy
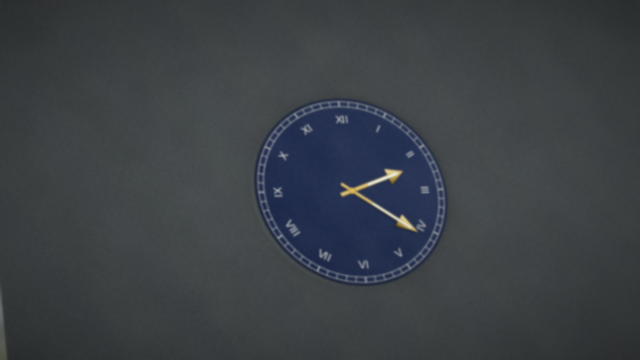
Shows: h=2 m=21
